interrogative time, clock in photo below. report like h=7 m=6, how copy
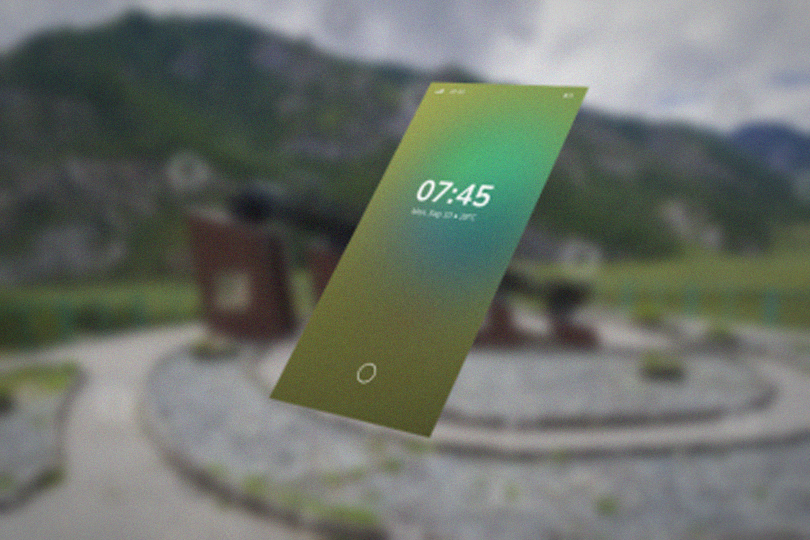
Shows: h=7 m=45
